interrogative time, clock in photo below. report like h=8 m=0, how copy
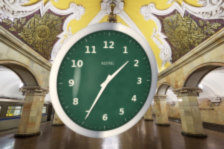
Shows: h=1 m=35
